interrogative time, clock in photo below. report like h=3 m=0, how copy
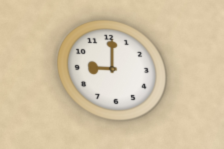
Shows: h=9 m=1
